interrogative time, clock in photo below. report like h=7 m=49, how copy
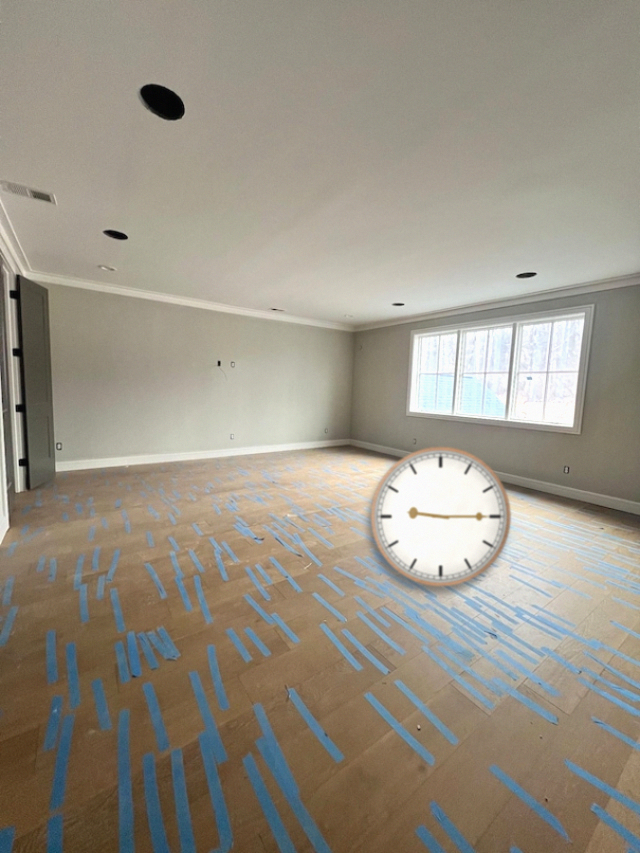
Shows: h=9 m=15
